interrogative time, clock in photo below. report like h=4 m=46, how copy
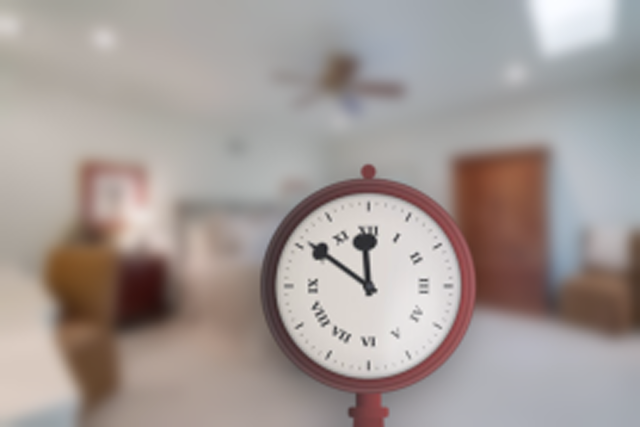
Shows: h=11 m=51
